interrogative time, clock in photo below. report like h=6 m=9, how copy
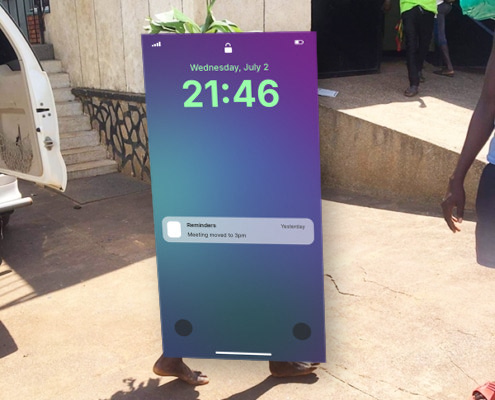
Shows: h=21 m=46
